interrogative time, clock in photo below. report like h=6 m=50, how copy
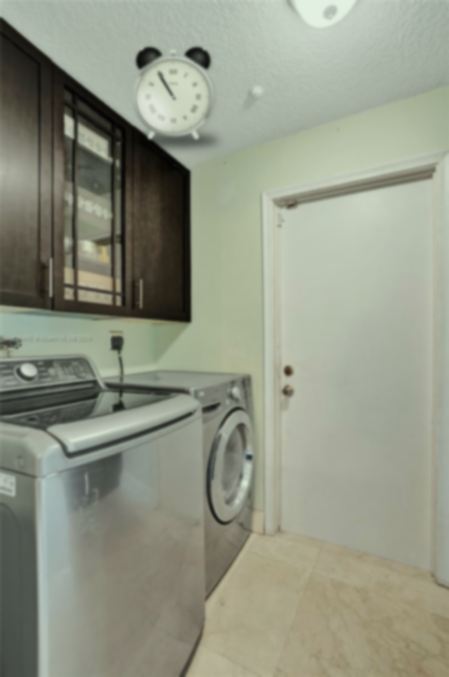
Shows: h=10 m=55
